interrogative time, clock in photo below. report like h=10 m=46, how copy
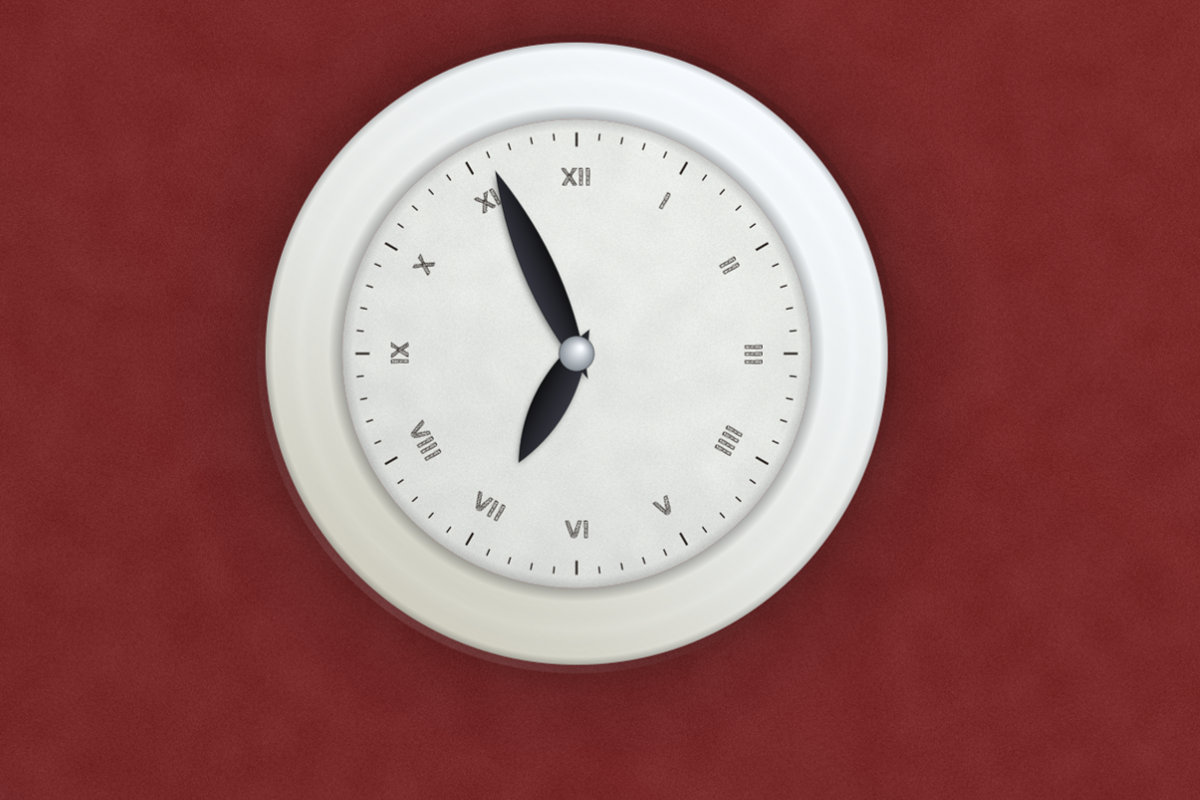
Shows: h=6 m=56
